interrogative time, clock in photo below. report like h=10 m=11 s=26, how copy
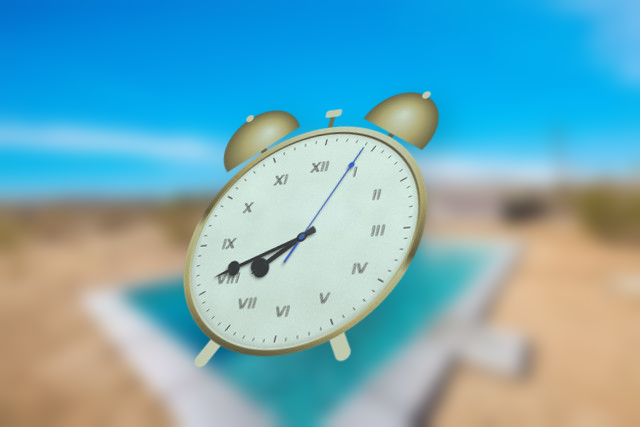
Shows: h=7 m=41 s=4
